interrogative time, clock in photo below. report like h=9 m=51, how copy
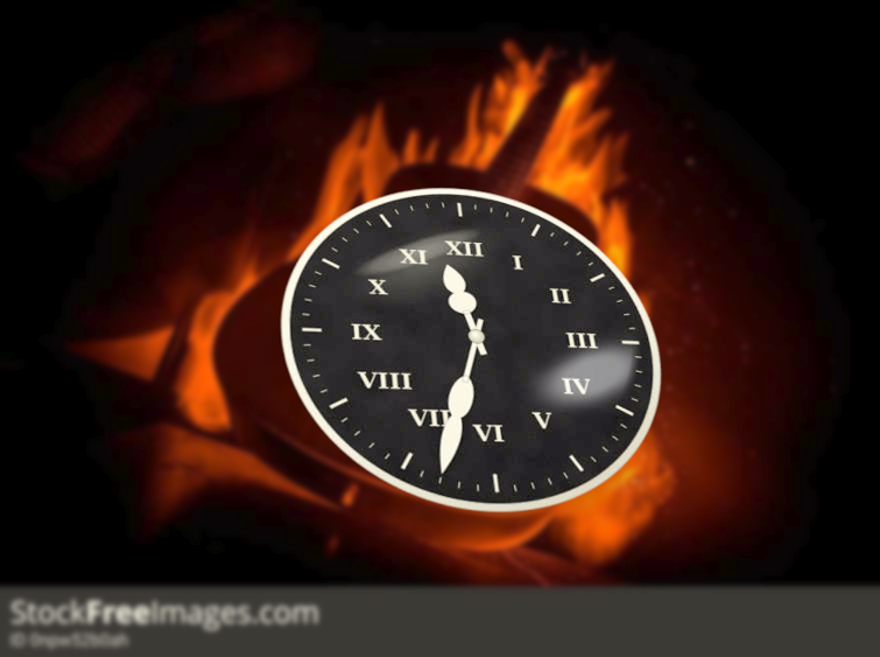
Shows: h=11 m=33
